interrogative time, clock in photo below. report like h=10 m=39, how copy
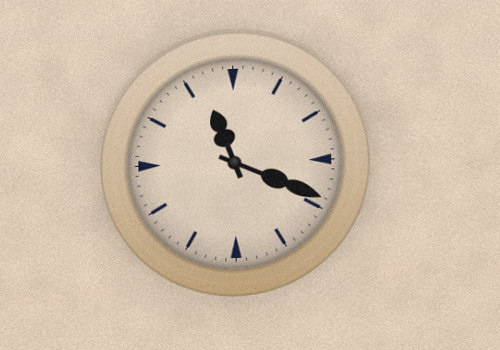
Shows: h=11 m=19
